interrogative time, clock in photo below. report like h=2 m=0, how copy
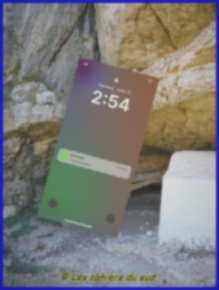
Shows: h=2 m=54
